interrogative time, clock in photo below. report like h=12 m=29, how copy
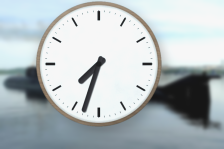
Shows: h=7 m=33
